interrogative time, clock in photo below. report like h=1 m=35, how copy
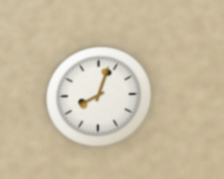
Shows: h=8 m=3
